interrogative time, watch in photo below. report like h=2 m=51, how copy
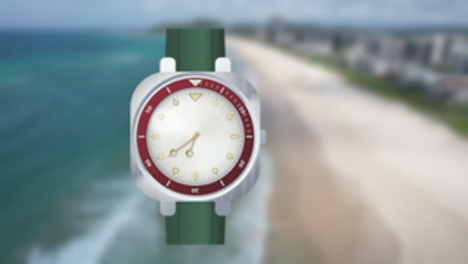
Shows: h=6 m=39
